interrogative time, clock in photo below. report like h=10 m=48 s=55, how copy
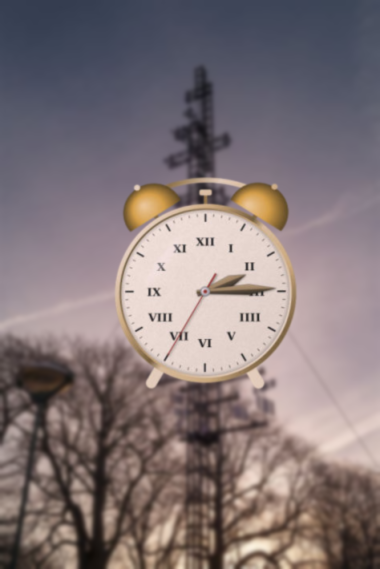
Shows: h=2 m=14 s=35
